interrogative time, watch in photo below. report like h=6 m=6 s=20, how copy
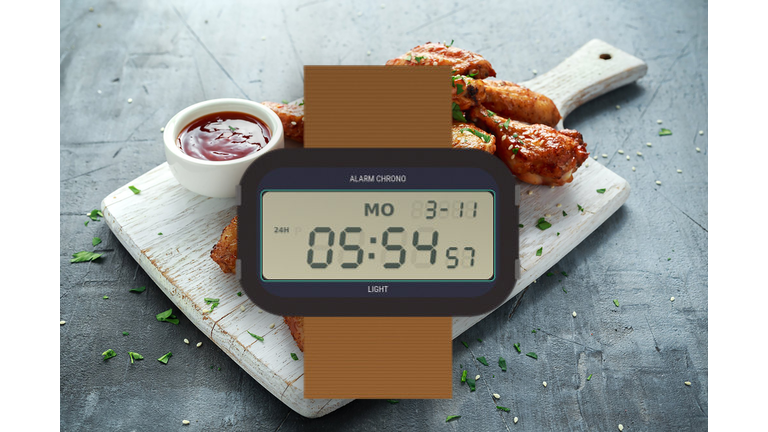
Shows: h=5 m=54 s=57
